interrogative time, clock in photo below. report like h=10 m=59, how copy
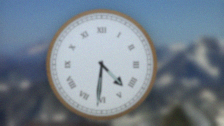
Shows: h=4 m=31
